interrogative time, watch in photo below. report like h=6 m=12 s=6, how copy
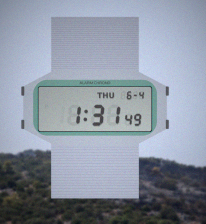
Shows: h=1 m=31 s=49
